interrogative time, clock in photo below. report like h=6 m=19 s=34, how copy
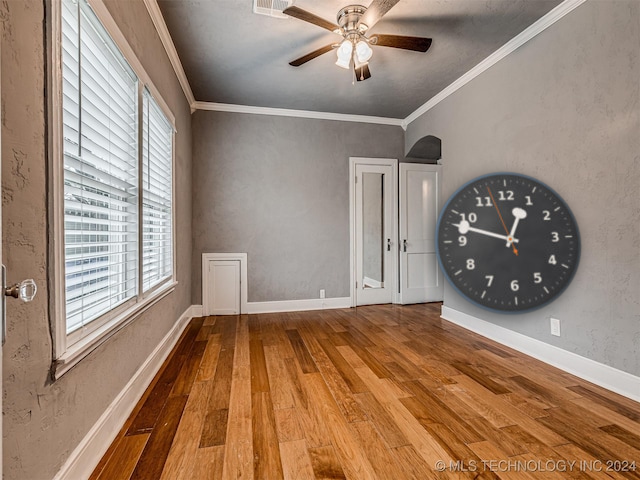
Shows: h=12 m=47 s=57
